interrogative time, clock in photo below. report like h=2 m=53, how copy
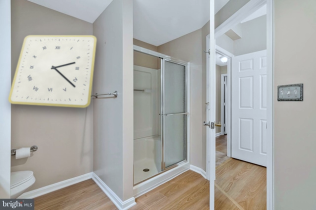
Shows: h=2 m=22
